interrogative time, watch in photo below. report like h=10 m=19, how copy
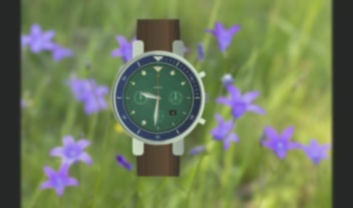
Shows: h=9 m=31
